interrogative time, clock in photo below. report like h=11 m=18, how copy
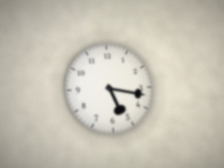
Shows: h=5 m=17
